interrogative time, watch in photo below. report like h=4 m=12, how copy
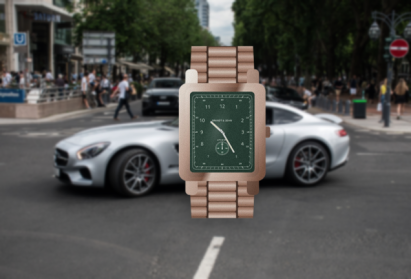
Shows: h=10 m=25
